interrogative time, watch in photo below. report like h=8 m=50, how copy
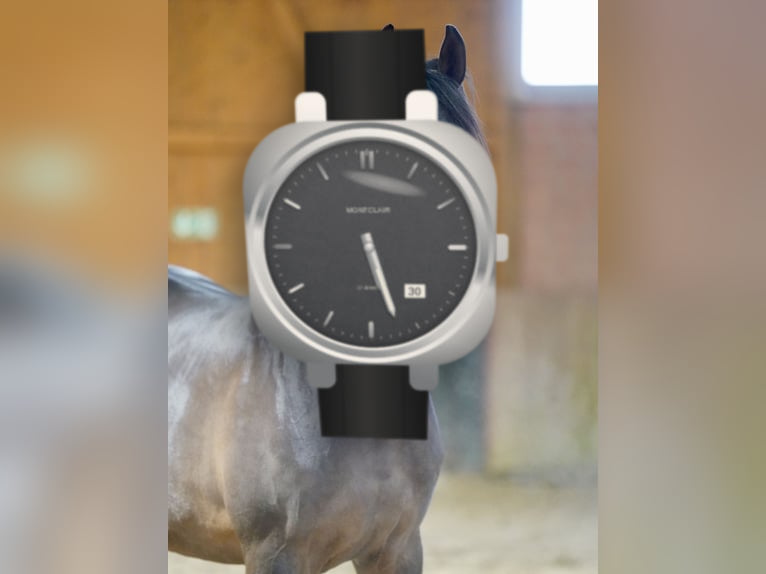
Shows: h=5 m=27
